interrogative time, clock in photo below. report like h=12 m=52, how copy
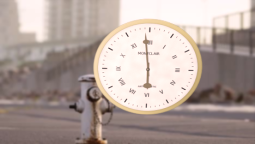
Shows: h=5 m=59
